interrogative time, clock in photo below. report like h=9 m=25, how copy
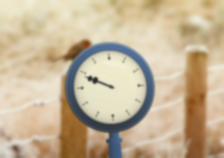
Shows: h=9 m=49
